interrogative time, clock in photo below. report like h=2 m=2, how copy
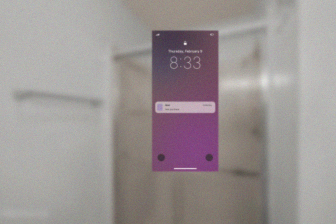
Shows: h=8 m=33
